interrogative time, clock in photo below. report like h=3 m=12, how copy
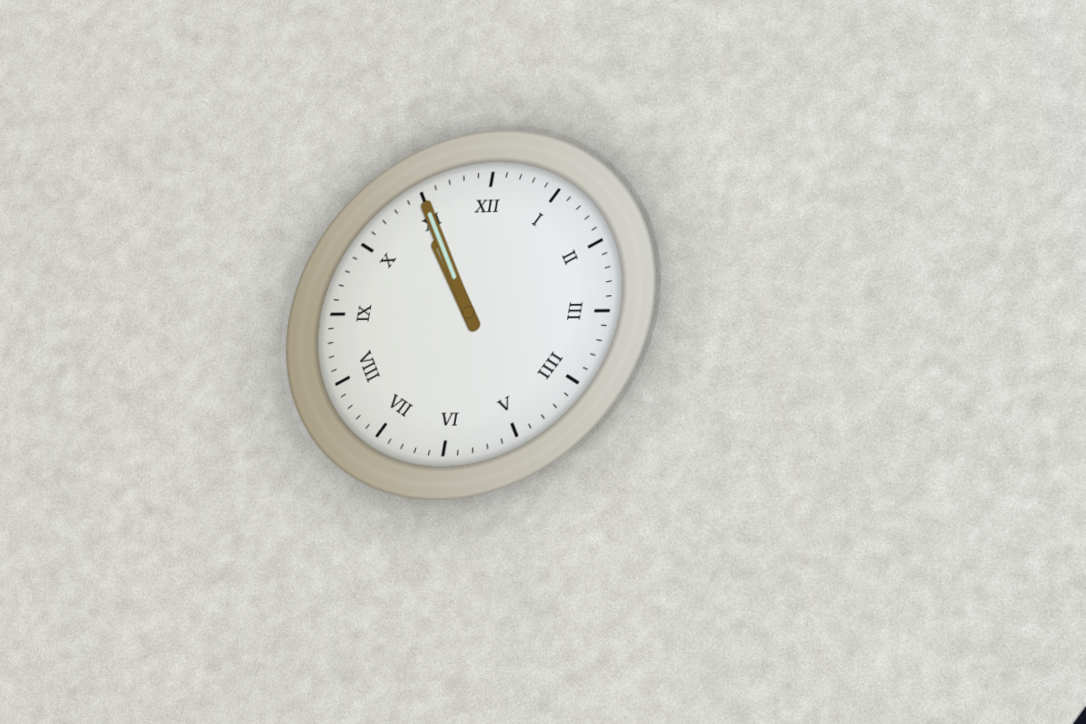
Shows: h=10 m=55
